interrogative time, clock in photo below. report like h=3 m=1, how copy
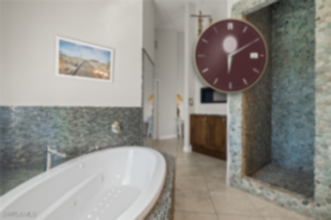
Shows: h=6 m=10
